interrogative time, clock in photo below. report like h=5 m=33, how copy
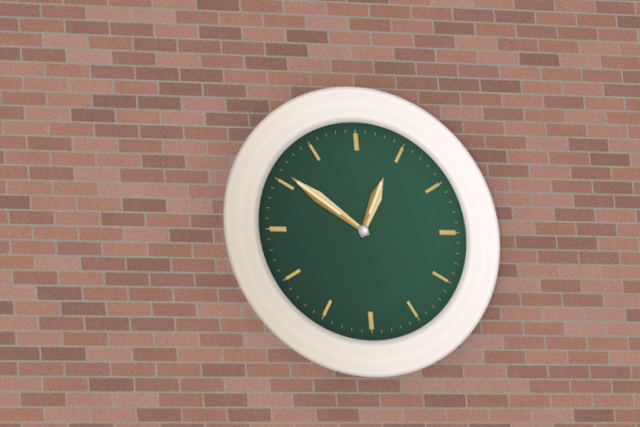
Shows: h=12 m=51
